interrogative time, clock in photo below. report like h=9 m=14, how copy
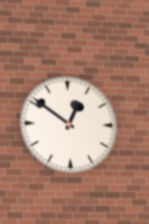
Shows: h=12 m=51
